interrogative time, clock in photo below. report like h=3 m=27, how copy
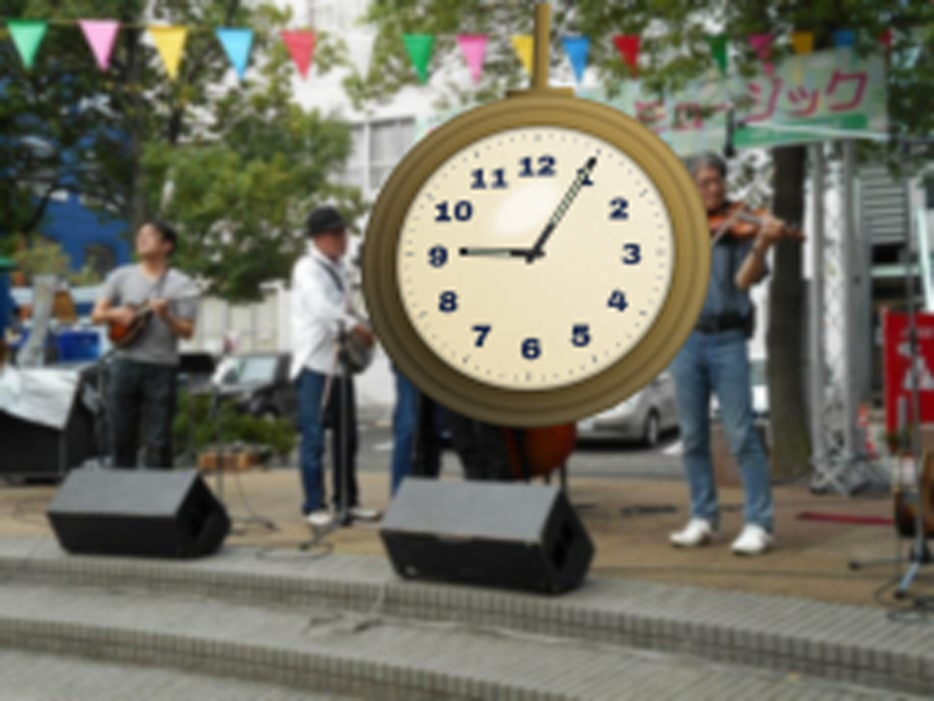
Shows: h=9 m=5
